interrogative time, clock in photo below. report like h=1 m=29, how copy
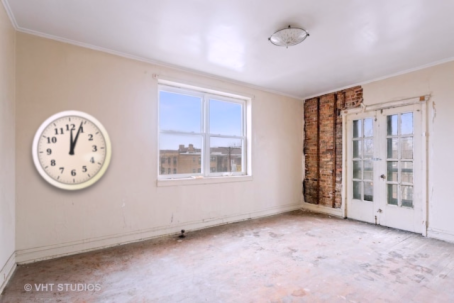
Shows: h=12 m=4
